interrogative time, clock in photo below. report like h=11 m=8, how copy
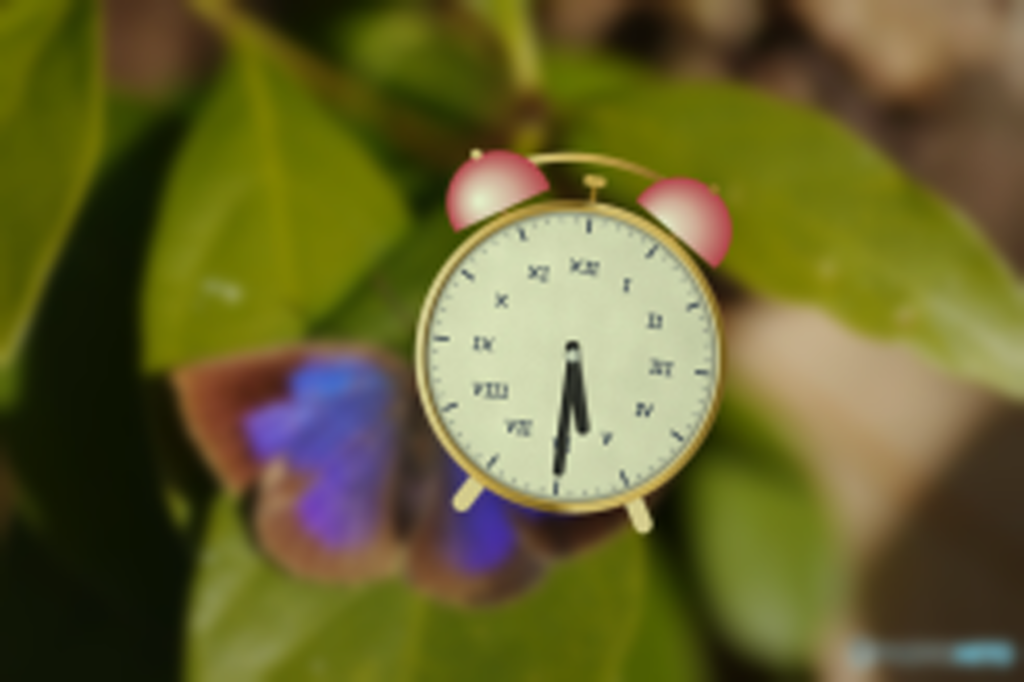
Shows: h=5 m=30
